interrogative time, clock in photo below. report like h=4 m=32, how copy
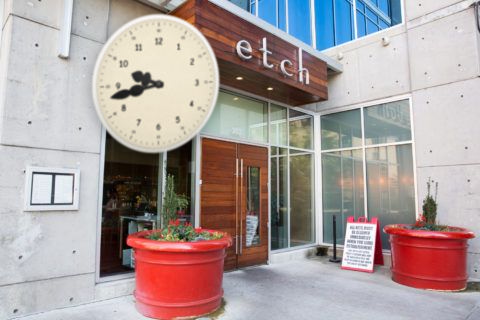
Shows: h=9 m=43
